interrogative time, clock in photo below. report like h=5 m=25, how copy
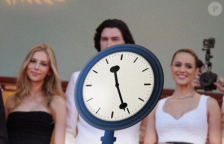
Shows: h=11 m=26
